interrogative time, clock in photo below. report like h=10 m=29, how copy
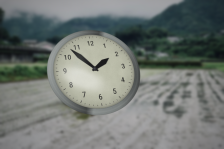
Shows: h=1 m=53
